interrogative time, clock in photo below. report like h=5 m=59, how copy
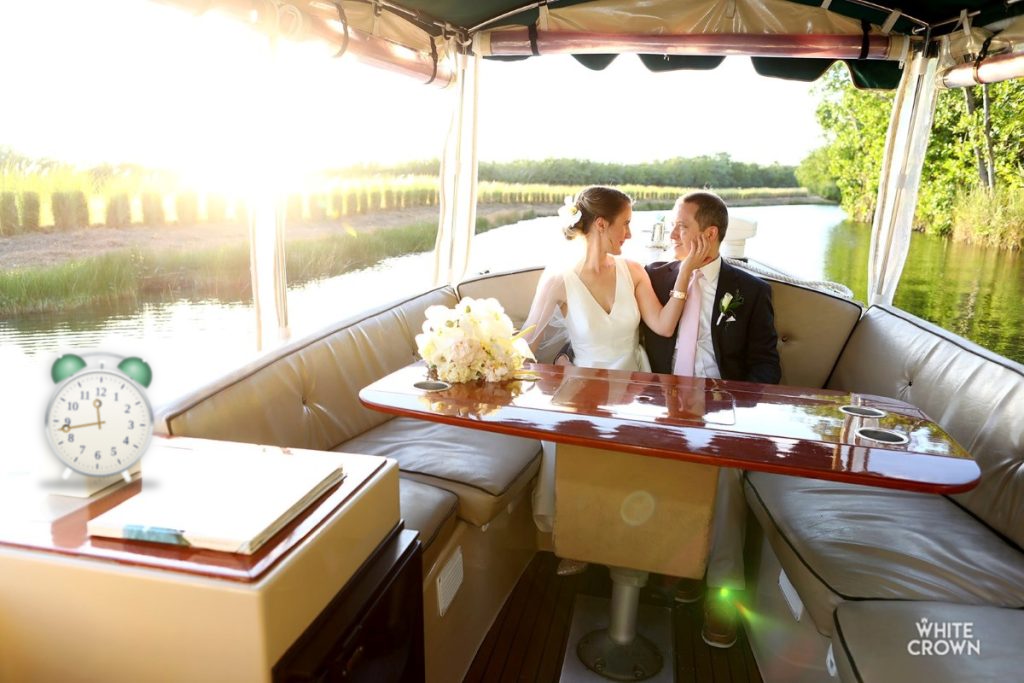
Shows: h=11 m=43
